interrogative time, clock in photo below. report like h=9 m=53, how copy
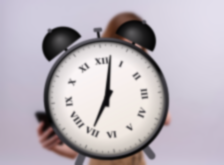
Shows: h=7 m=2
